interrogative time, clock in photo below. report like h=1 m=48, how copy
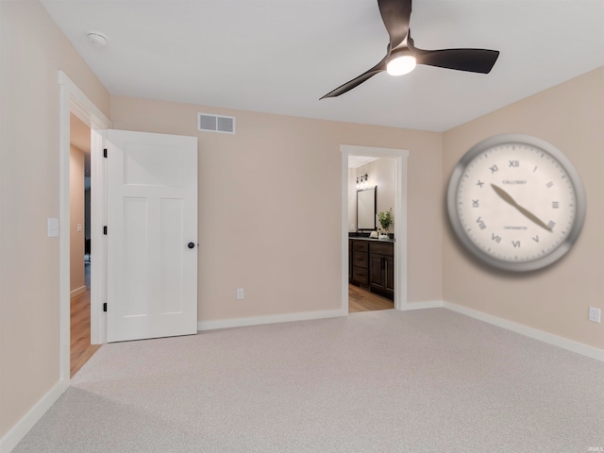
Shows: h=10 m=21
